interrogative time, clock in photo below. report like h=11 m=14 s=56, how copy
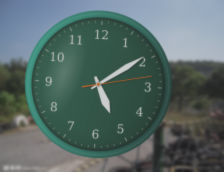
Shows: h=5 m=9 s=13
